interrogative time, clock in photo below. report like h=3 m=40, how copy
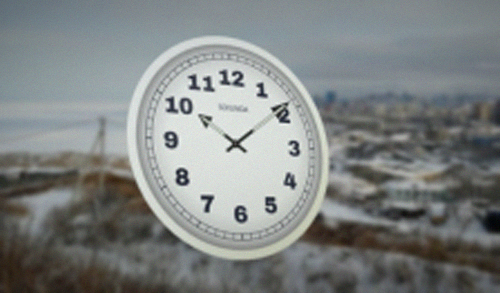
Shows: h=10 m=9
